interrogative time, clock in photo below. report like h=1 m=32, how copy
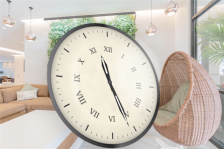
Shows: h=11 m=26
